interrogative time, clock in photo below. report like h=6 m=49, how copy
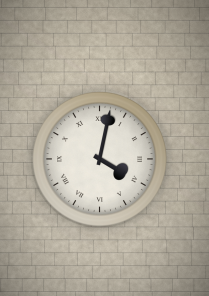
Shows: h=4 m=2
